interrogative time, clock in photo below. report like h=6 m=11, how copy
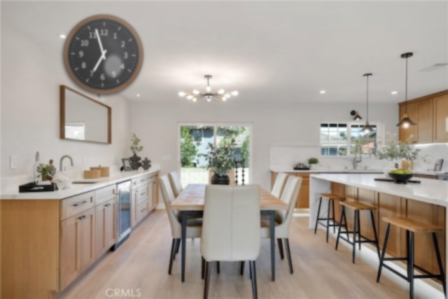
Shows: h=6 m=57
